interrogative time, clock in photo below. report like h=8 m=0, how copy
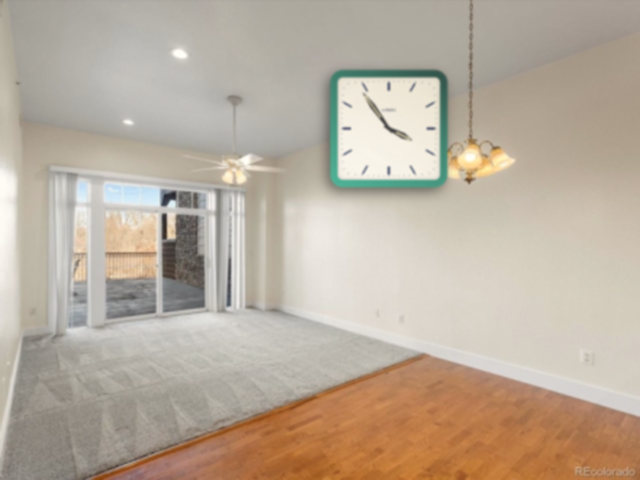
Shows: h=3 m=54
